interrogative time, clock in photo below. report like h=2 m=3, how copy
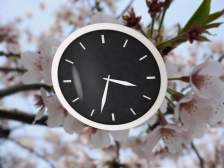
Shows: h=3 m=33
